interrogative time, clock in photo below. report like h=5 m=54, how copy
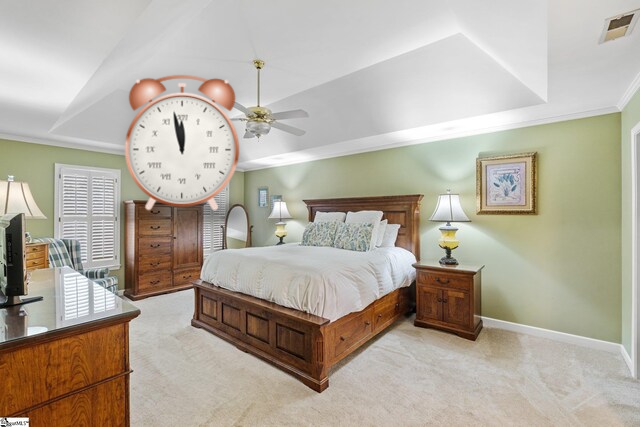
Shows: h=11 m=58
